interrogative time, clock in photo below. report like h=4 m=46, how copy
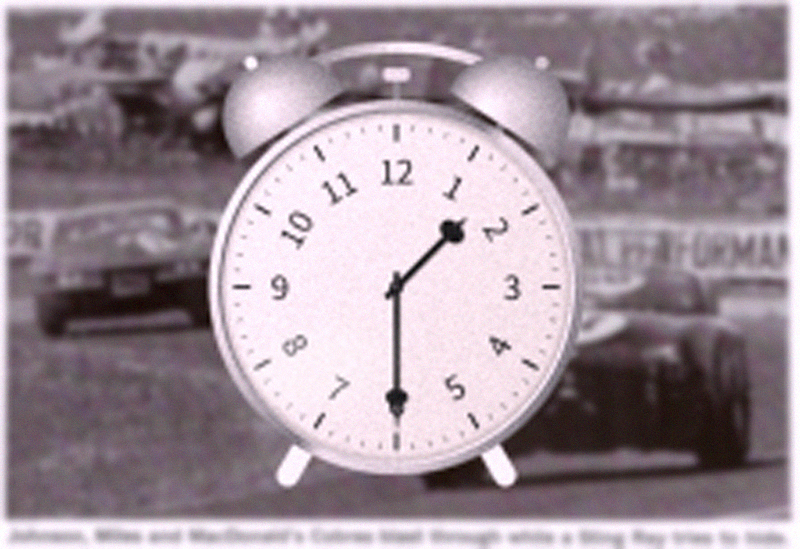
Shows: h=1 m=30
